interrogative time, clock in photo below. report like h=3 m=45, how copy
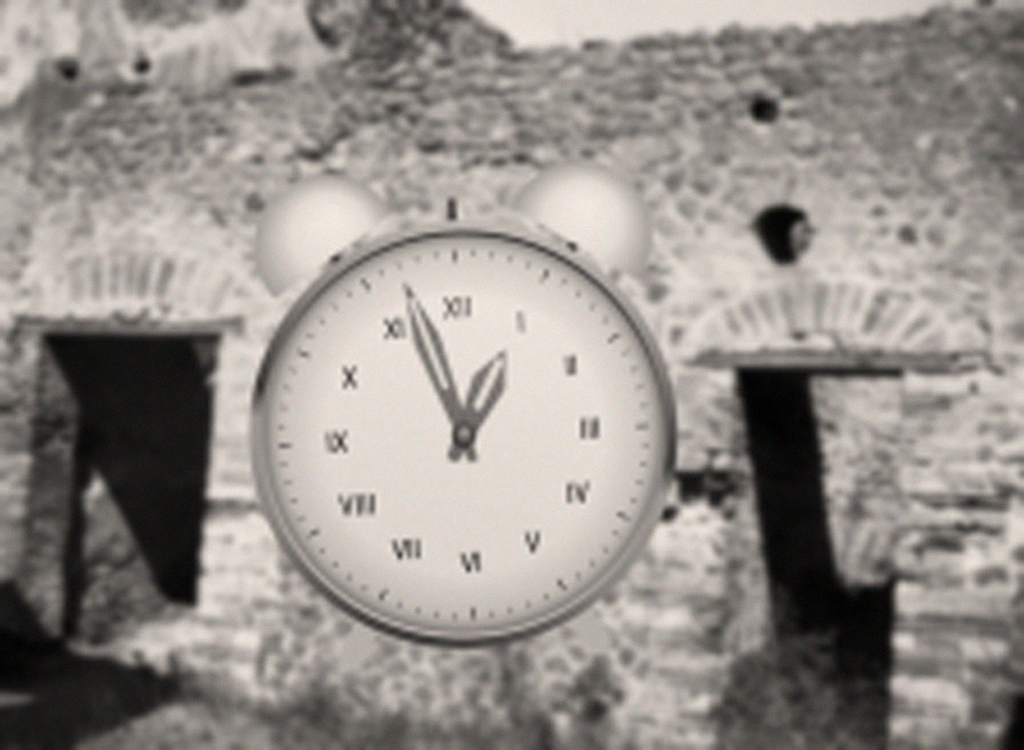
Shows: h=12 m=57
